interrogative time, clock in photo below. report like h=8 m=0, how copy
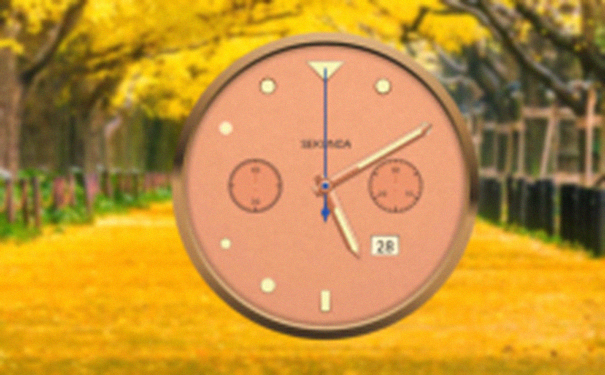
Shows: h=5 m=10
